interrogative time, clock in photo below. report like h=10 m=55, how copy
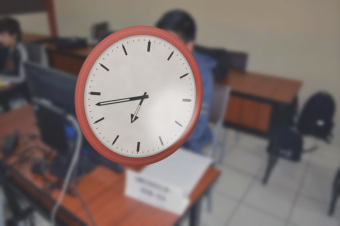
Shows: h=6 m=43
